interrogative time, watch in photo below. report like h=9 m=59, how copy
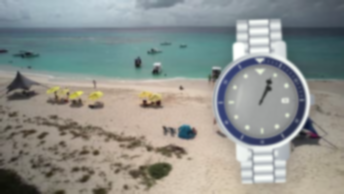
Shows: h=1 m=4
